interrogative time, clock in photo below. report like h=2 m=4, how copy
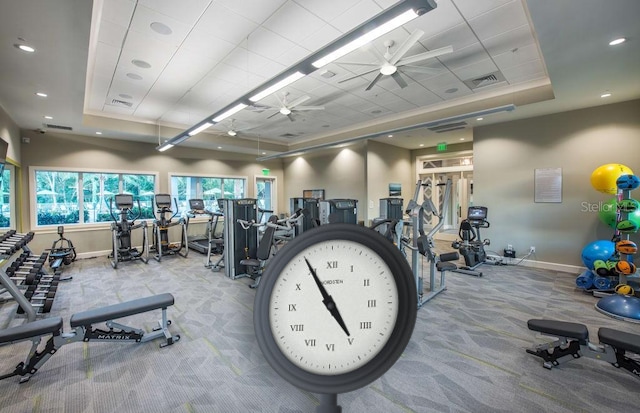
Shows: h=4 m=55
